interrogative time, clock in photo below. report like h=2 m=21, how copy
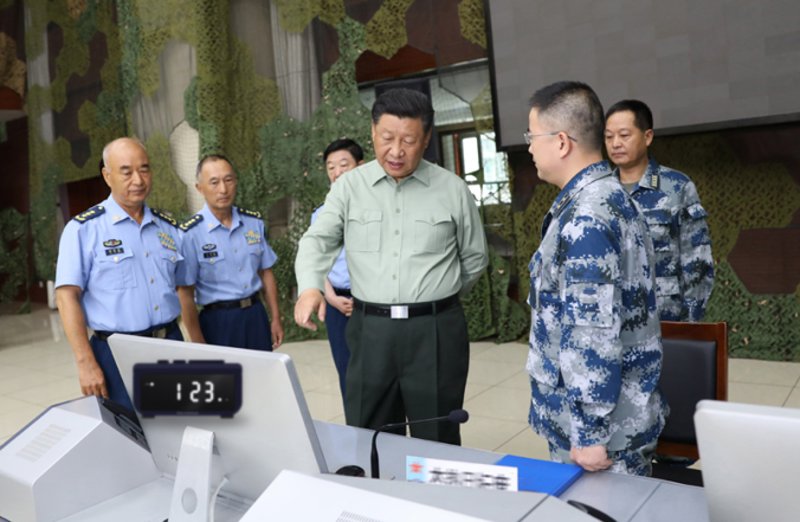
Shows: h=1 m=23
